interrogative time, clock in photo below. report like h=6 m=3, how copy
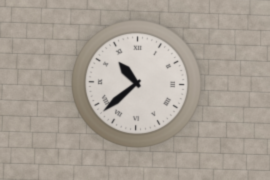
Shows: h=10 m=38
